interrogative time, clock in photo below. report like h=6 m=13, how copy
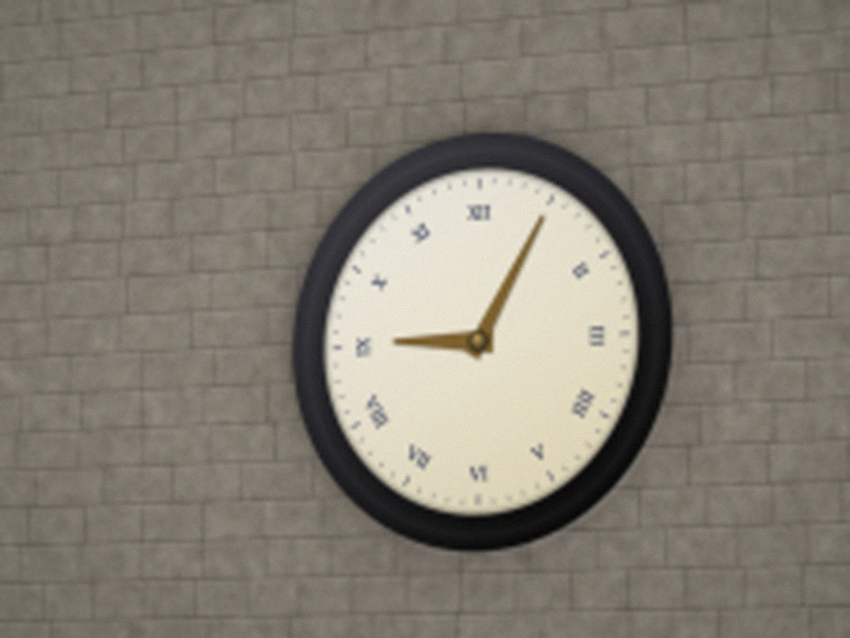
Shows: h=9 m=5
